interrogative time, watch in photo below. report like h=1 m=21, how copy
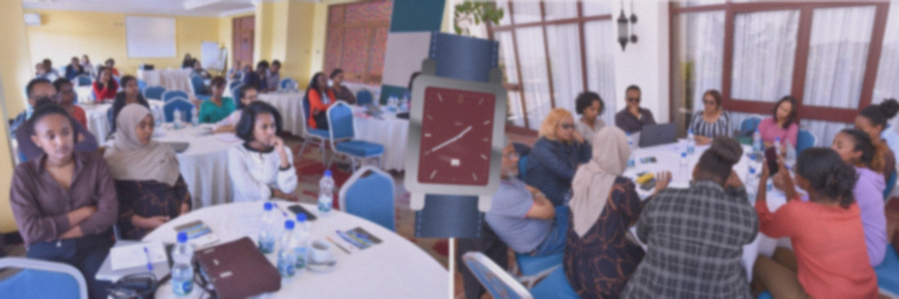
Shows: h=1 m=40
